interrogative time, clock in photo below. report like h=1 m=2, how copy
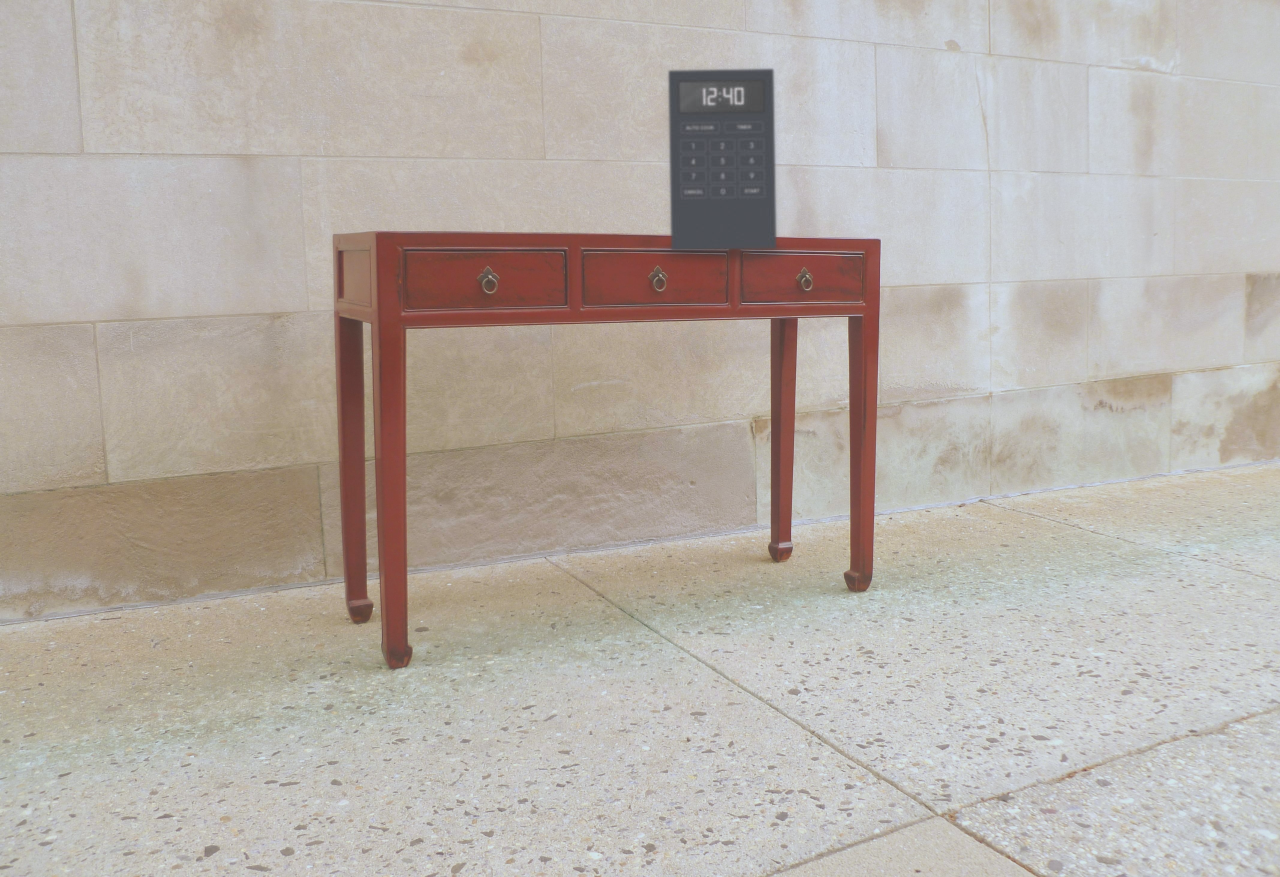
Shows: h=12 m=40
